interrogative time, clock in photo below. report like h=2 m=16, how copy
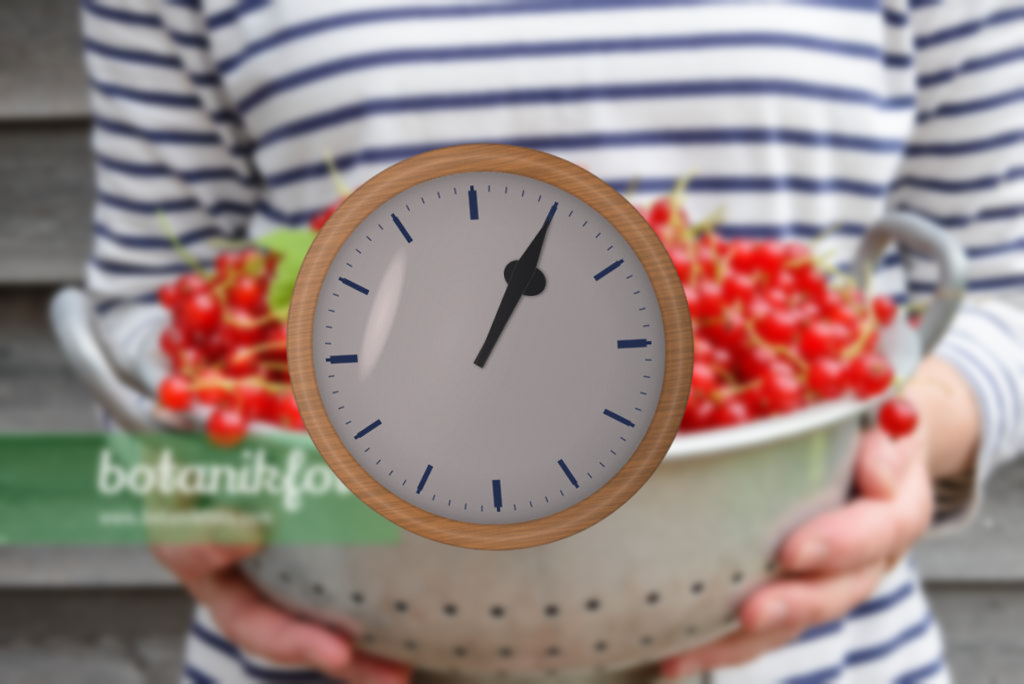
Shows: h=1 m=5
